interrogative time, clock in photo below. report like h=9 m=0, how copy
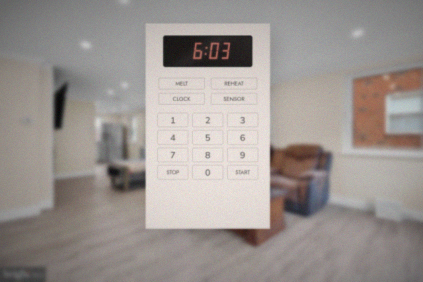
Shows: h=6 m=3
